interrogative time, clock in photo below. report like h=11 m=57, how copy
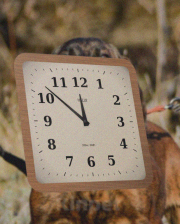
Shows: h=11 m=52
